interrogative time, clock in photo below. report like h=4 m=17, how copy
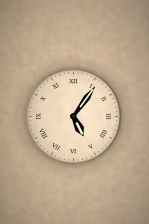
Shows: h=5 m=6
